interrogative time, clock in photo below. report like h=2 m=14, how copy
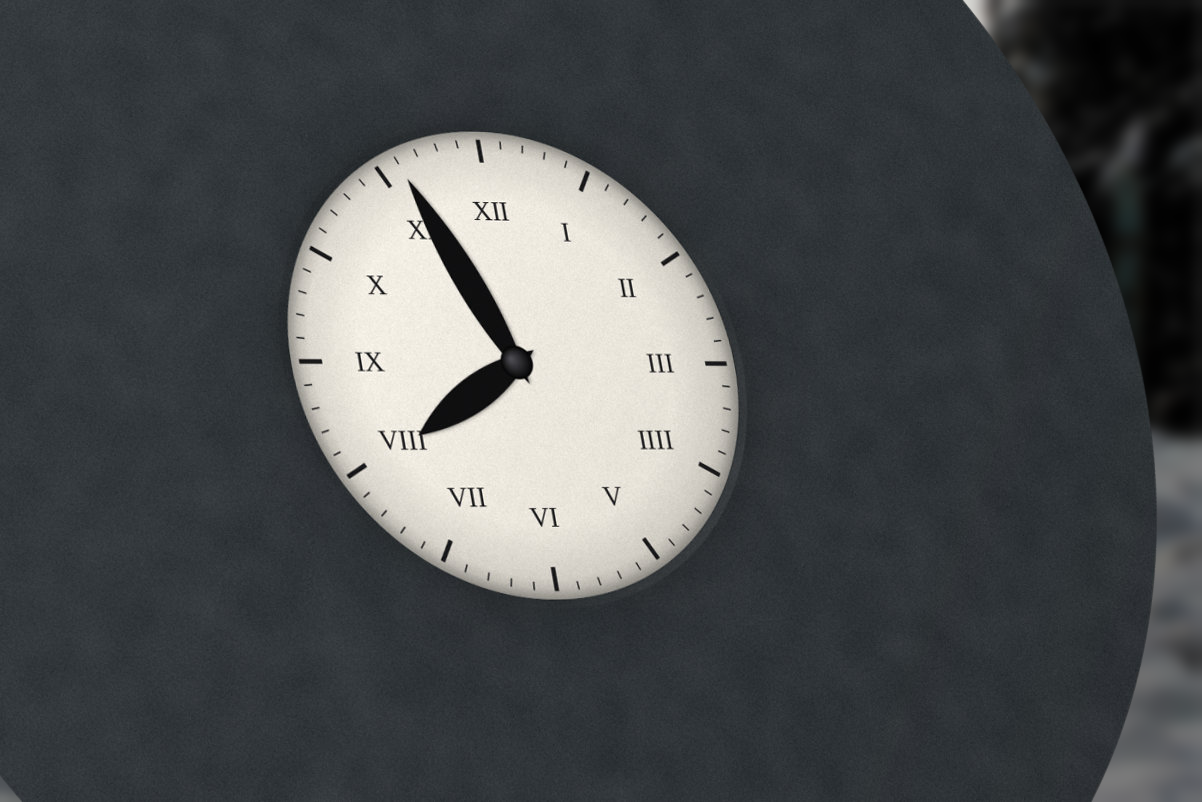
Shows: h=7 m=56
